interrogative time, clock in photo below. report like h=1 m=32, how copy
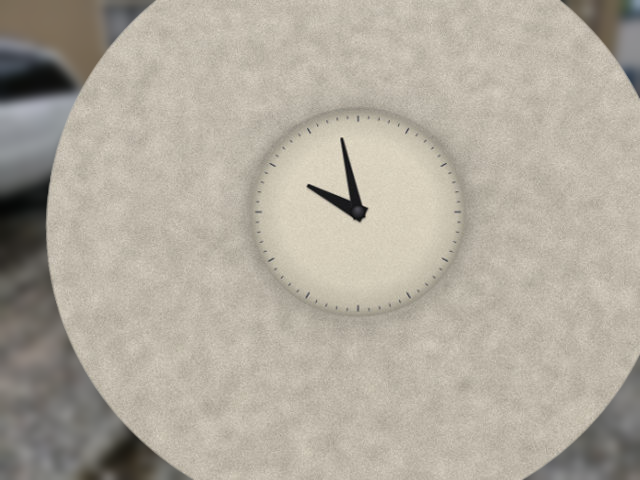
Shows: h=9 m=58
